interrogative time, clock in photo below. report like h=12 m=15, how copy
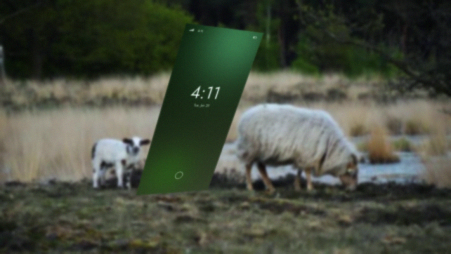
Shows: h=4 m=11
